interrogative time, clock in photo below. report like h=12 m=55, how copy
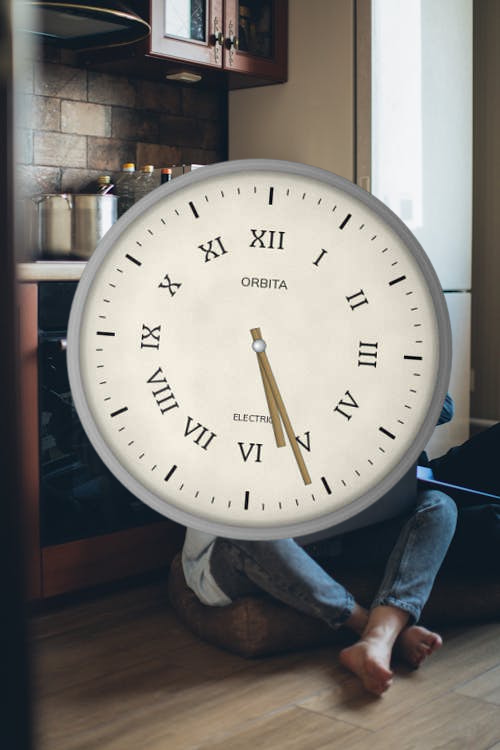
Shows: h=5 m=26
